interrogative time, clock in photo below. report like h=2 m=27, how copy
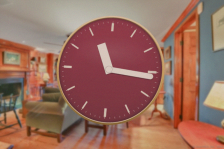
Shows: h=11 m=16
